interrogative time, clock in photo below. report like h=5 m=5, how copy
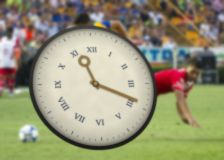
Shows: h=11 m=19
